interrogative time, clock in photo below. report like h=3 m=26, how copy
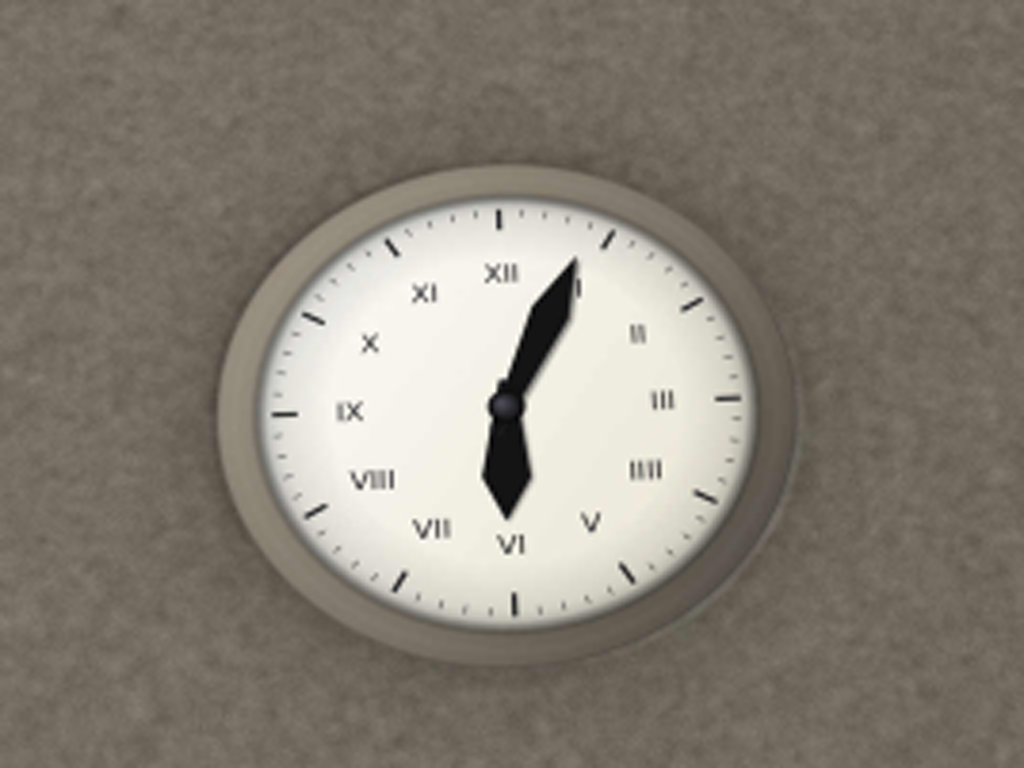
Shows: h=6 m=4
